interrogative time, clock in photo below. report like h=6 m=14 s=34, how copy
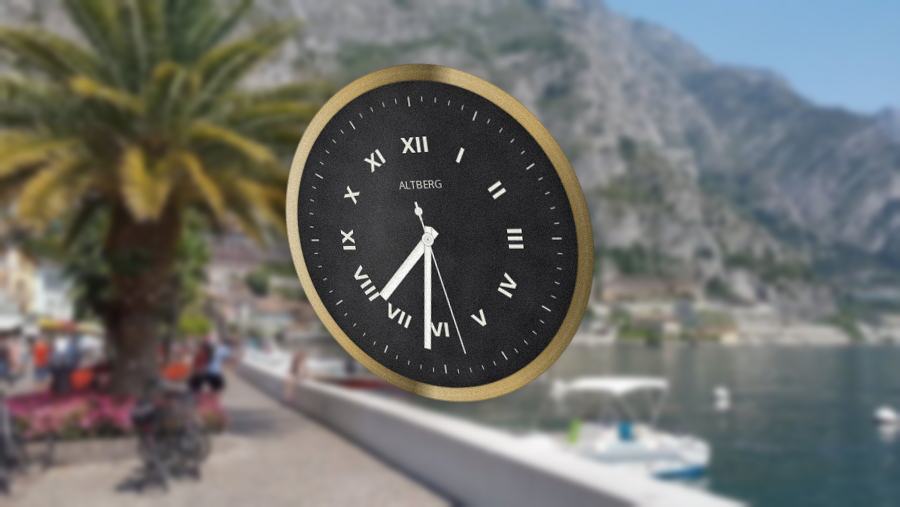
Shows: h=7 m=31 s=28
